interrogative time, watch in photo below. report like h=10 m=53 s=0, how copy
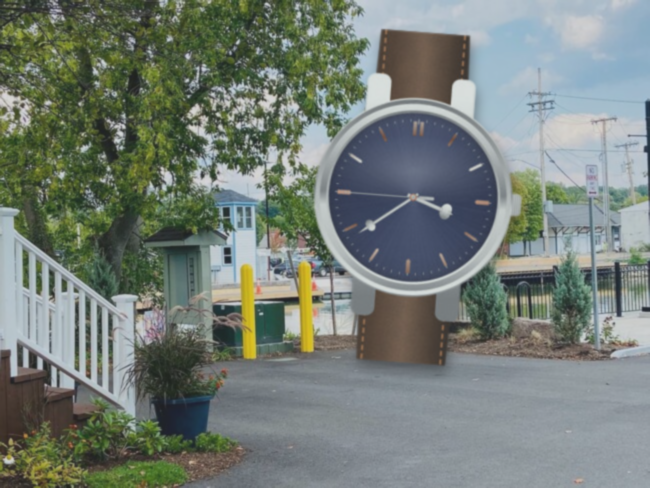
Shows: h=3 m=38 s=45
